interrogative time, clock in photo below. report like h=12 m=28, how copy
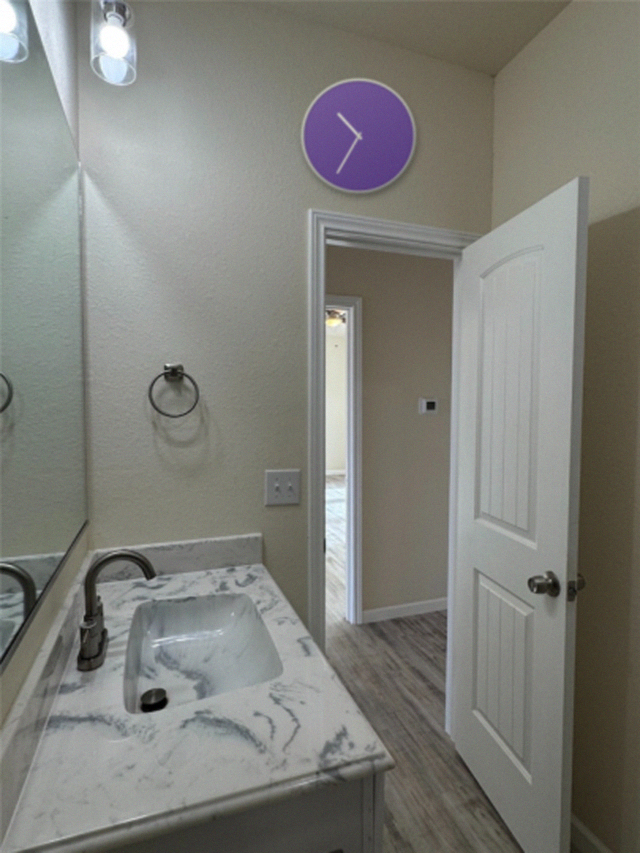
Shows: h=10 m=35
